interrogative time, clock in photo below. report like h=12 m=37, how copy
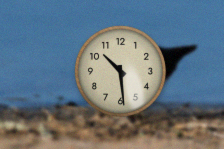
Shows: h=10 m=29
